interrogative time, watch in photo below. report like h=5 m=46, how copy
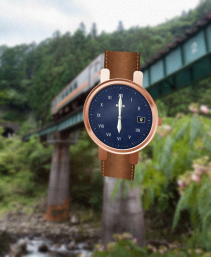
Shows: h=6 m=0
